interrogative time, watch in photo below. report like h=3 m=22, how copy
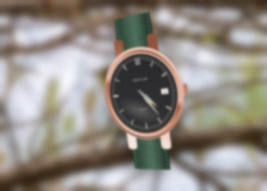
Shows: h=4 m=24
